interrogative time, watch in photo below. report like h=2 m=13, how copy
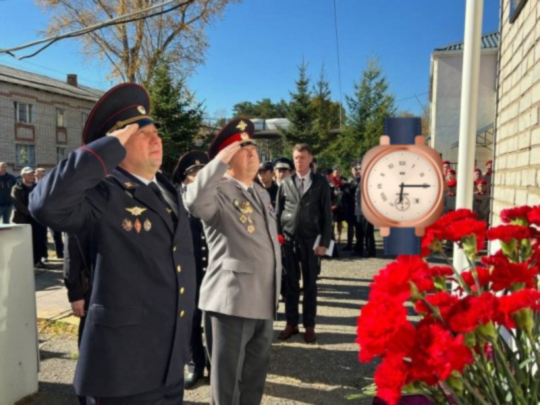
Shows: h=6 m=15
